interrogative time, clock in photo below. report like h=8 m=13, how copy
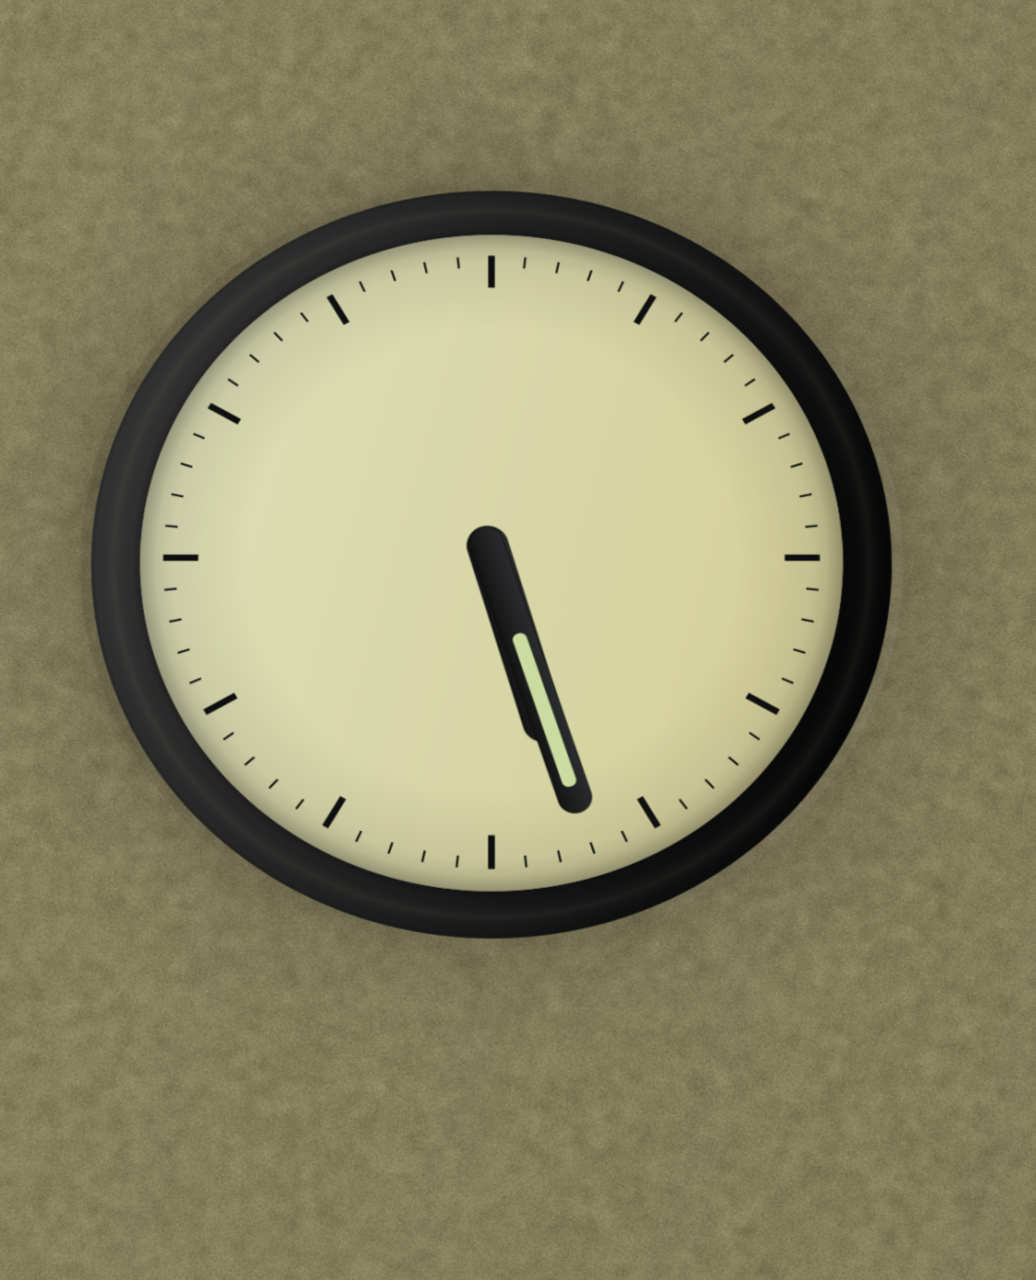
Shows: h=5 m=27
